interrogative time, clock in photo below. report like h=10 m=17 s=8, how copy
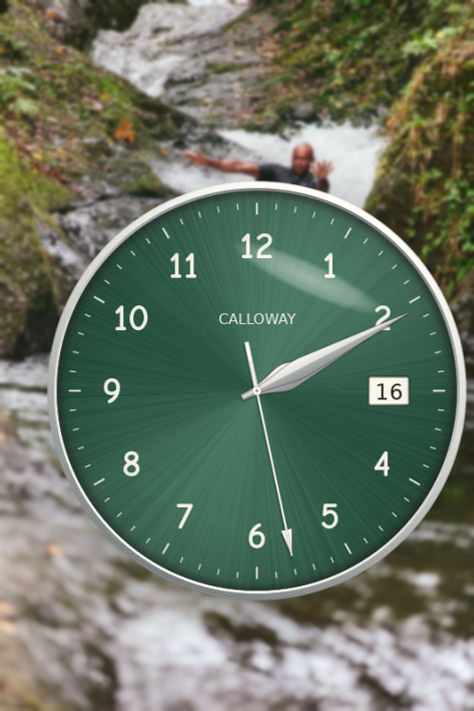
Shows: h=2 m=10 s=28
